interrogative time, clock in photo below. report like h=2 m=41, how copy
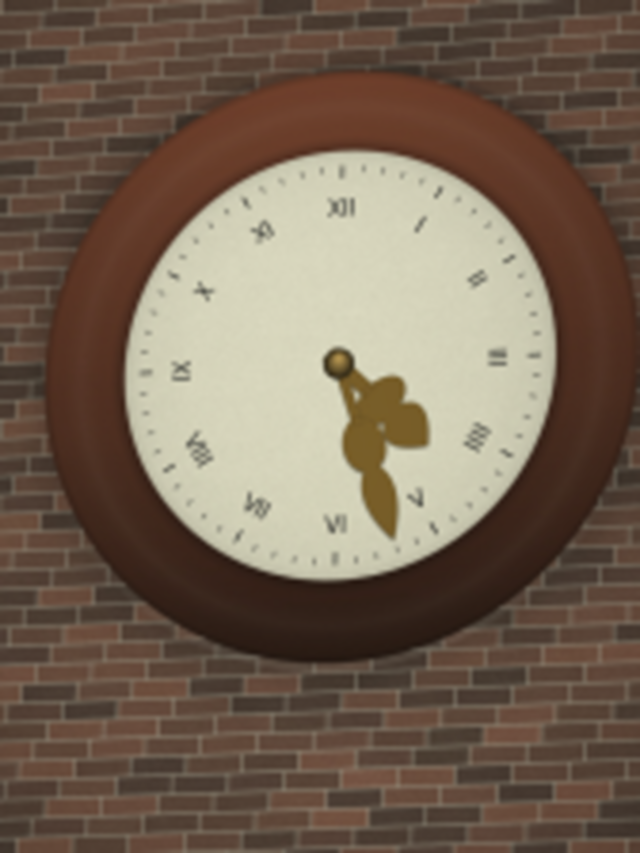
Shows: h=4 m=27
